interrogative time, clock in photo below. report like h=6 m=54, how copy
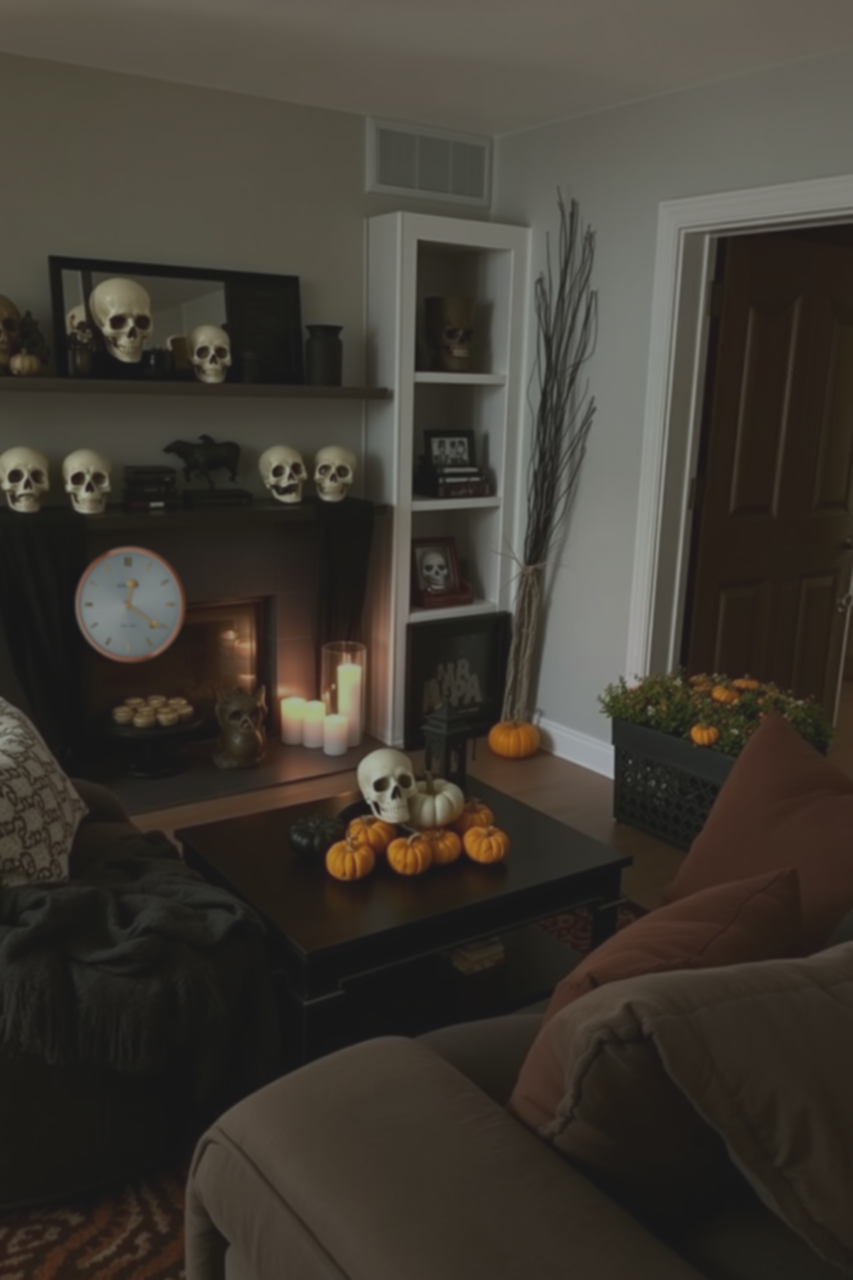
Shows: h=12 m=21
